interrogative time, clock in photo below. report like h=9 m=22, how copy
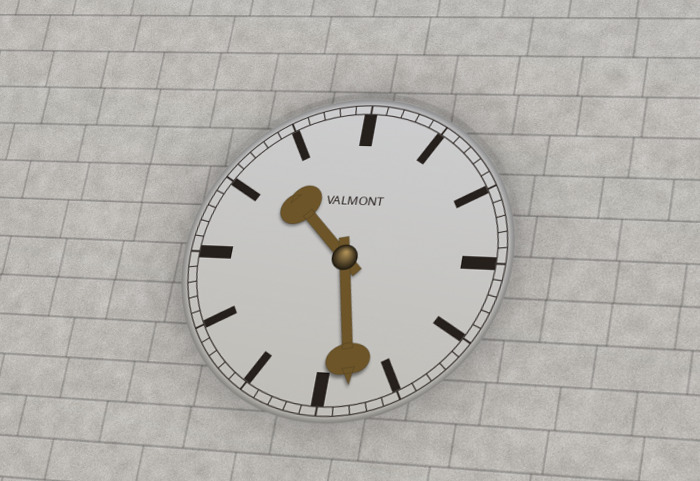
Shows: h=10 m=28
